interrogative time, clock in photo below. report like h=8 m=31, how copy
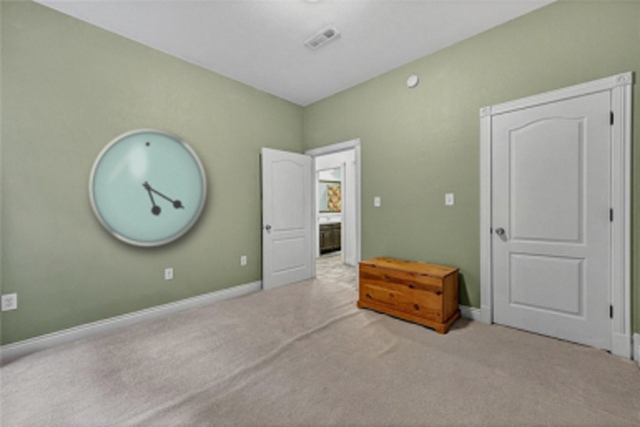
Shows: h=5 m=20
